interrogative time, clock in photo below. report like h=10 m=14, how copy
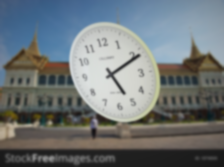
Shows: h=5 m=11
